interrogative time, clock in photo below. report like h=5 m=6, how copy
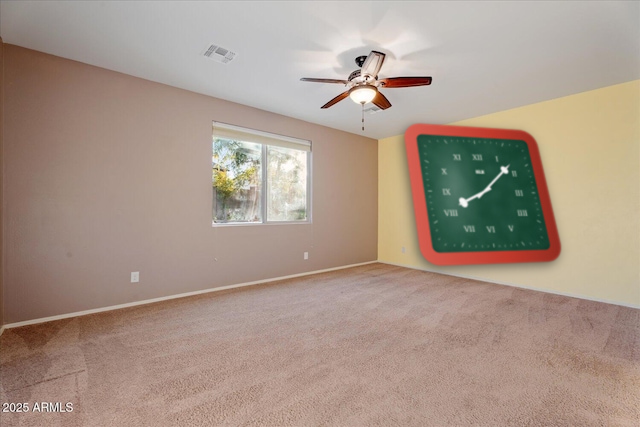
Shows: h=8 m=8
